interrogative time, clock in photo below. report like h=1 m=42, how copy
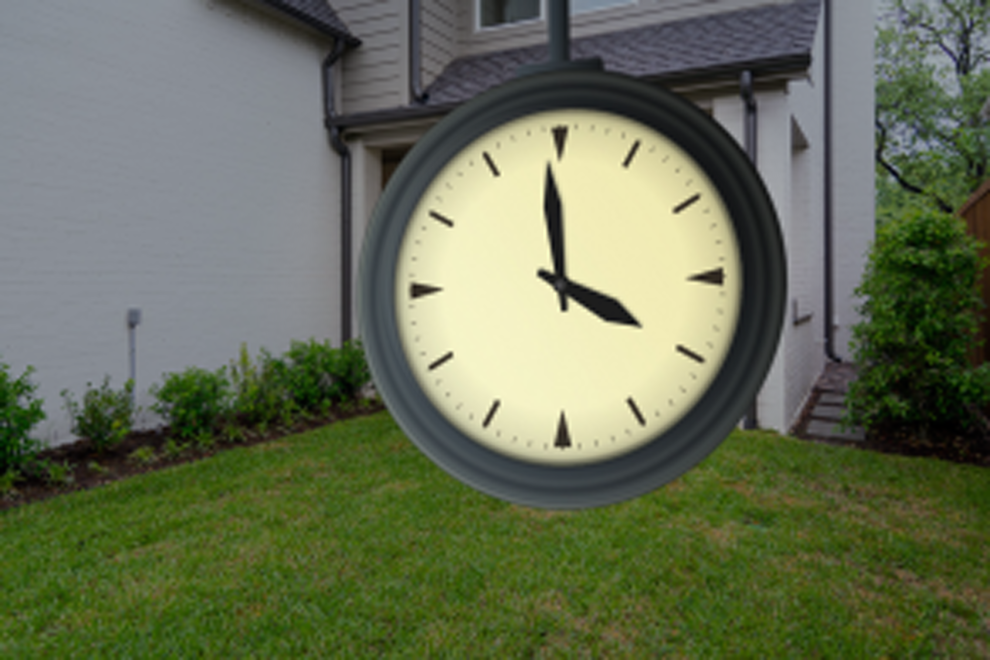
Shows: h=3 m=59
